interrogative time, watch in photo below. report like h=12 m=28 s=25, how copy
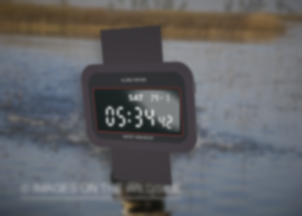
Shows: h=5 m=34 s=42
